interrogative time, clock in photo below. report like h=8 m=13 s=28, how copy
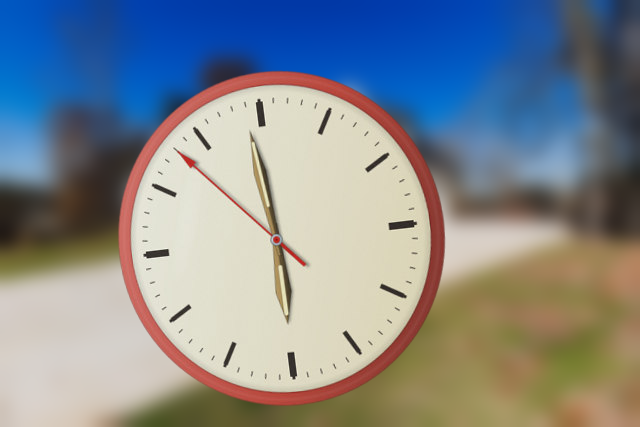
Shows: h=5 m=58 s=53
